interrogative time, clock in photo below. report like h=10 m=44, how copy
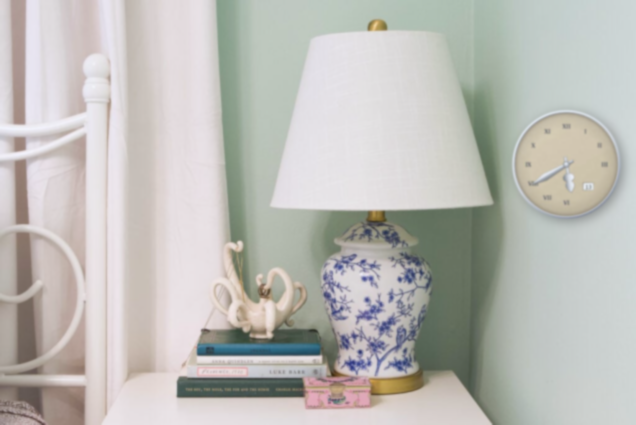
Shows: h=5 m=40
